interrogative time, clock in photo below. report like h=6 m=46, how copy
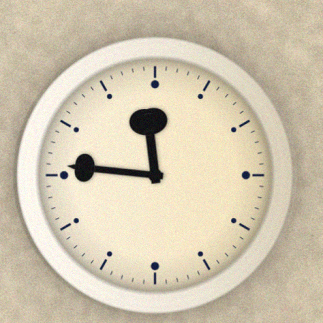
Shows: h=11 m=46
